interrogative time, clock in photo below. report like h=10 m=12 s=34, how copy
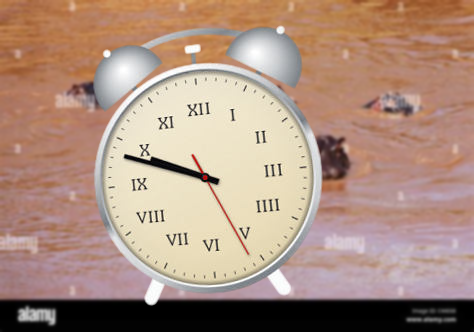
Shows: h=9 m=48 s=26
